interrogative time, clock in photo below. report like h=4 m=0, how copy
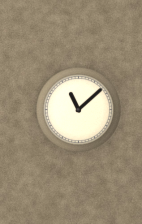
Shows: h=11 m=8
